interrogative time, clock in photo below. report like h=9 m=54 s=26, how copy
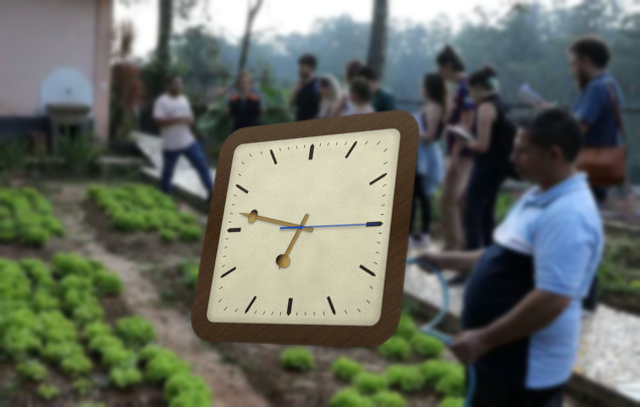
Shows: h=6 m=47 s=15
